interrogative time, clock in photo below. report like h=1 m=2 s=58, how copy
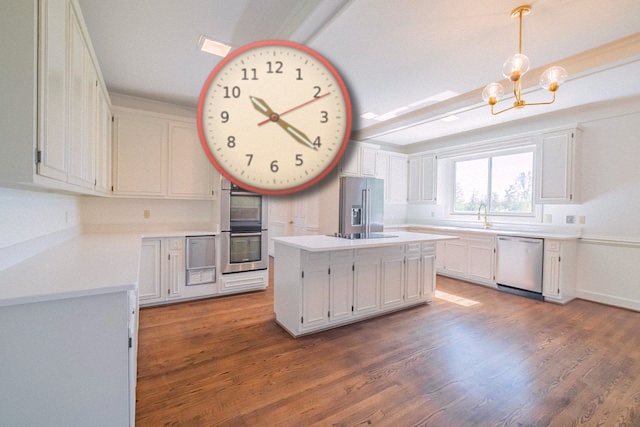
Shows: h=10 m=21 s=11
